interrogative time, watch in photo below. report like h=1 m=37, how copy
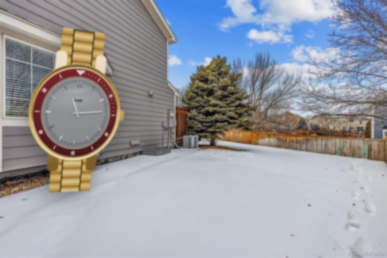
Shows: h=11 m=14
